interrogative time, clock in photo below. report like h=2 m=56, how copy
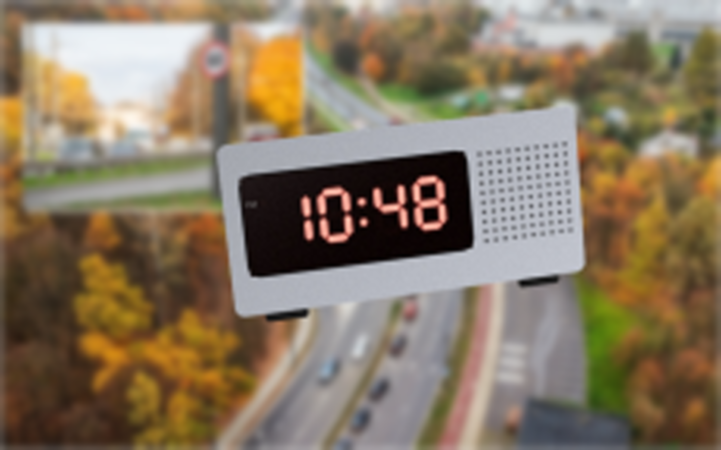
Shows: h=10 m=48
